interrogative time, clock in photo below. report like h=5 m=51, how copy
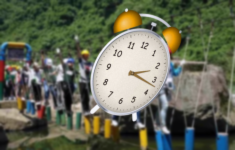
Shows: h=2 m=17
